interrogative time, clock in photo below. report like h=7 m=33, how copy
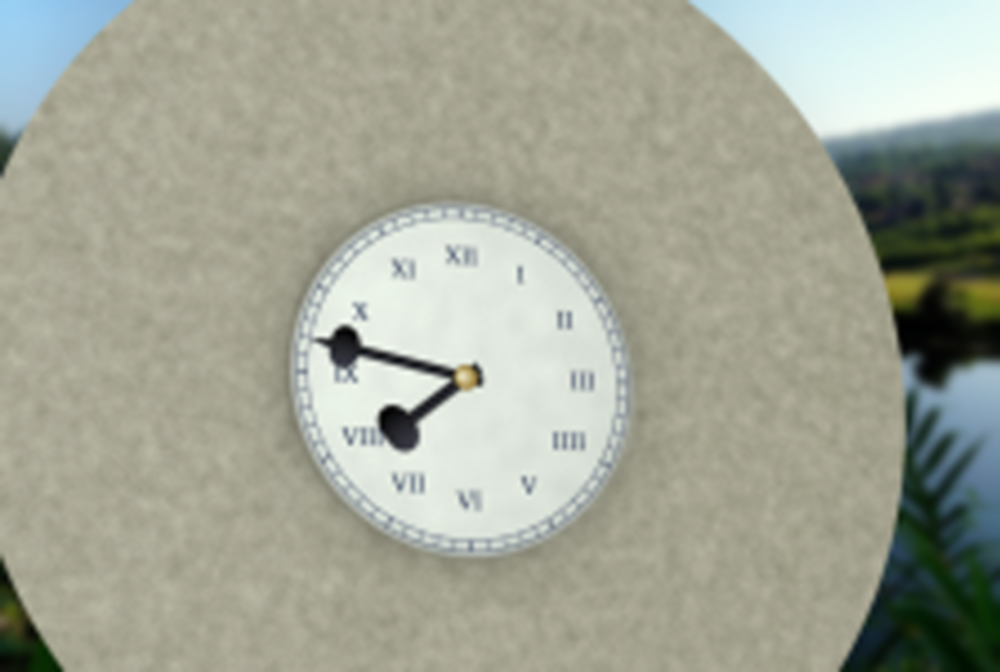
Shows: h=7 m=47
